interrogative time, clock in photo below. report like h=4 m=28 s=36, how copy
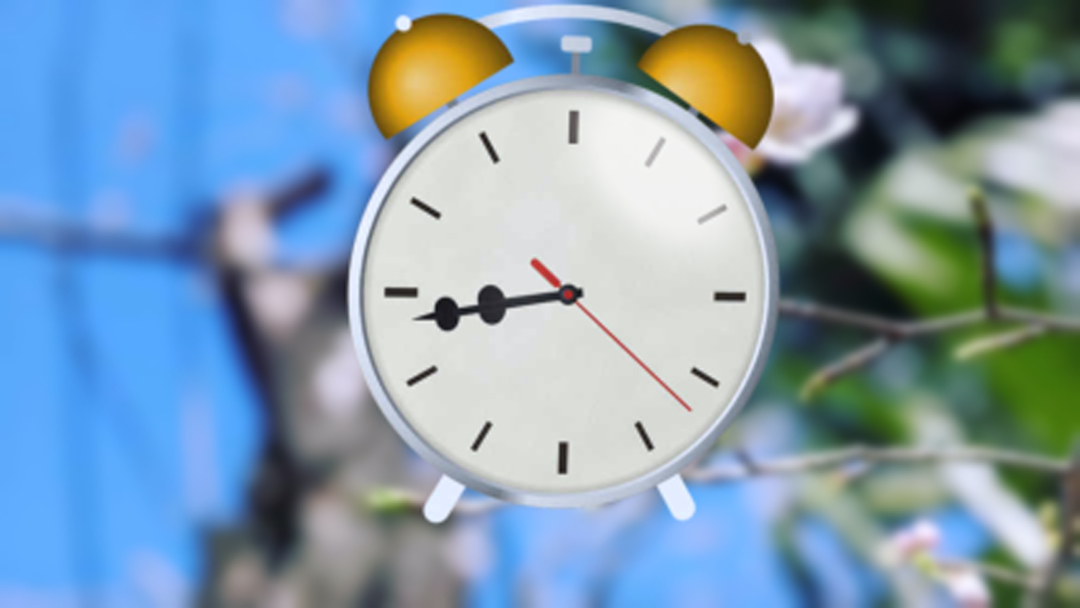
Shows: h=8 m=43 s=22
